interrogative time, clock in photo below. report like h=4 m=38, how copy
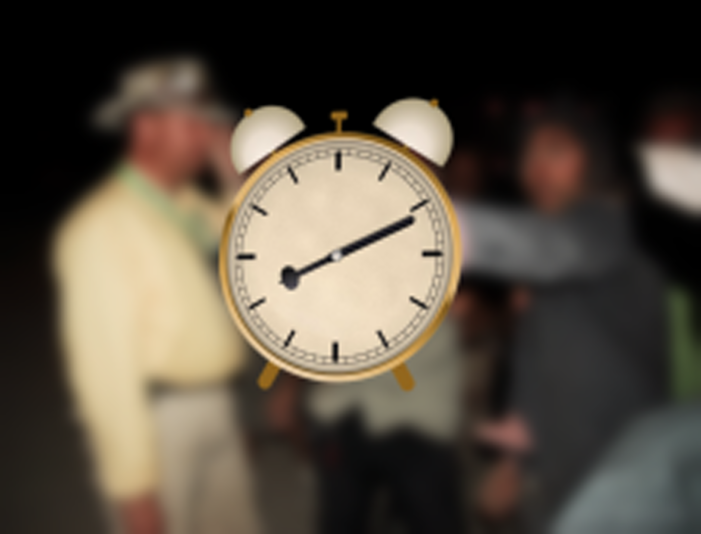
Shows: h=8 m=11
